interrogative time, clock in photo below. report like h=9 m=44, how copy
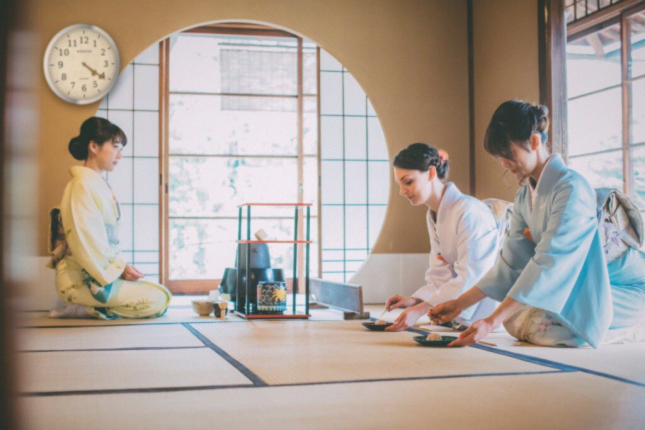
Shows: h=4 m=21
